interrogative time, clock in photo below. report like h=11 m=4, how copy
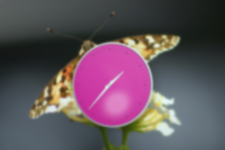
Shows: h=1 m=37
